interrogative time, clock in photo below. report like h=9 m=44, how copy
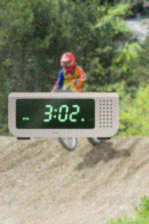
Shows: h=3 m=2
